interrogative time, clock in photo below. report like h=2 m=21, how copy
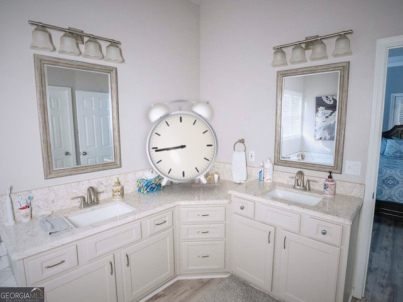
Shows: h=8 m=44
